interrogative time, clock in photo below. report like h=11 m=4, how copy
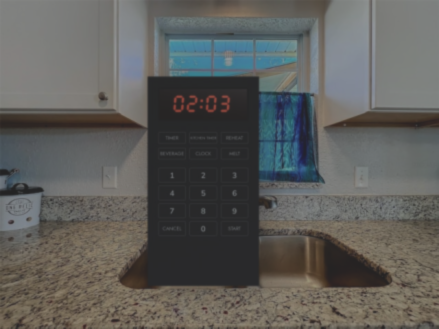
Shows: h=2 m=3
